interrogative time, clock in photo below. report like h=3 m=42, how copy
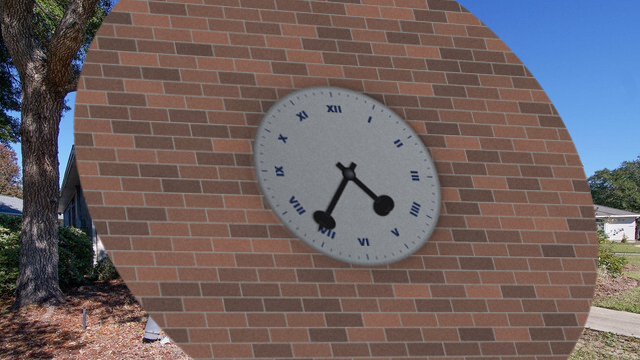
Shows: h=4 m=36
